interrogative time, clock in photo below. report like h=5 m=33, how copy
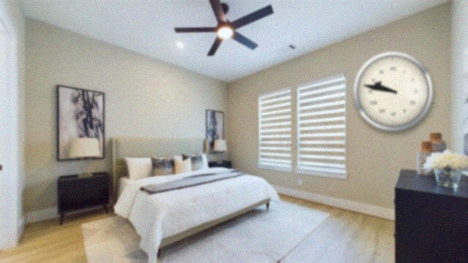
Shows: h=9 m=47
